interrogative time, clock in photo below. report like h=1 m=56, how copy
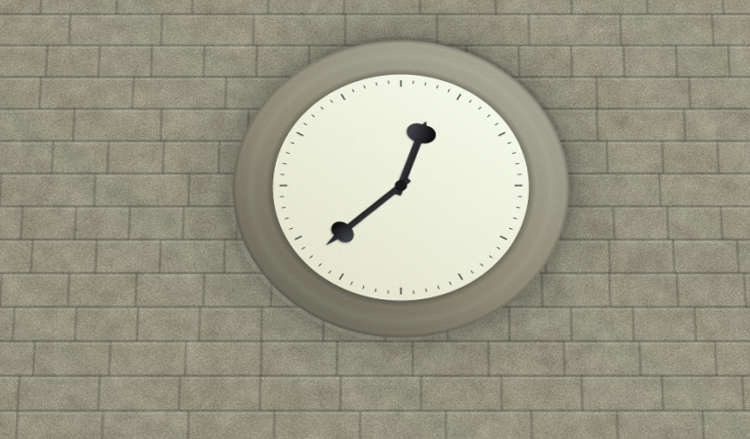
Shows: h=12 m=38
